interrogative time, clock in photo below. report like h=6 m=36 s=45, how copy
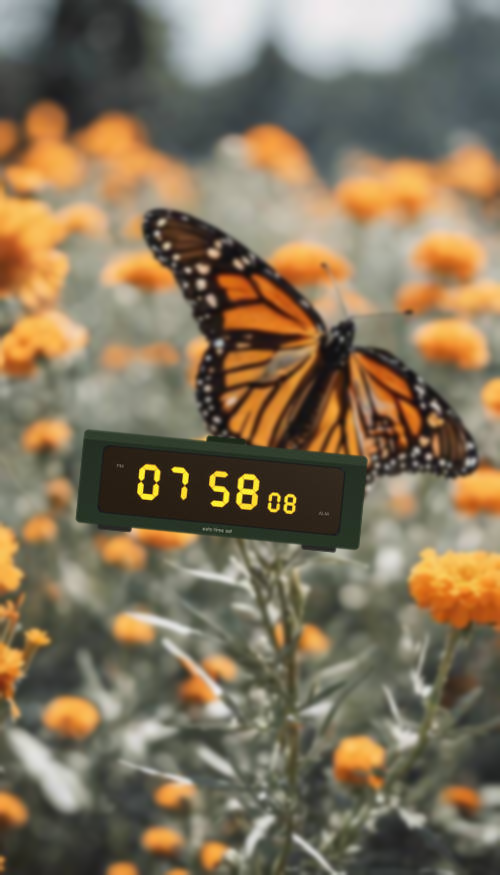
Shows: h=7 m=58 s=8
